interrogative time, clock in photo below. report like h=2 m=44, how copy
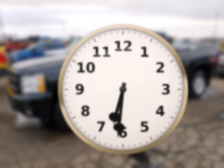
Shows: h=6 m=31
